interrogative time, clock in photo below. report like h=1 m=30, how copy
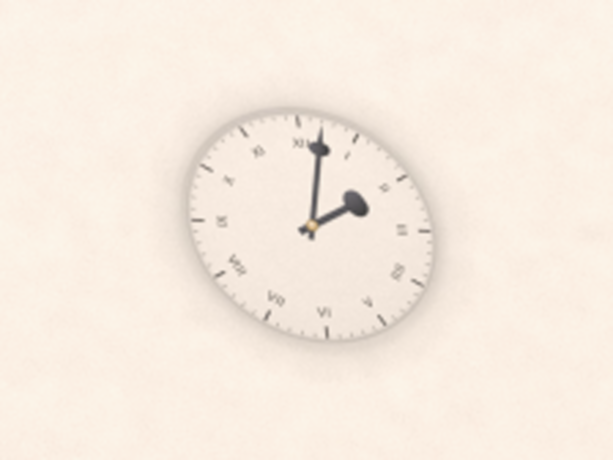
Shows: h=2 m=2
